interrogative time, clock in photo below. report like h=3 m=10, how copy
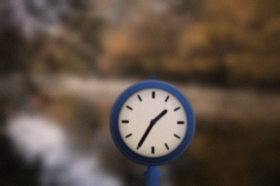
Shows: h=1 m=35
